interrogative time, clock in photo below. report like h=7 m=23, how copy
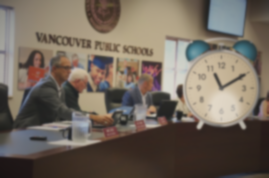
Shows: h=11 m=10
